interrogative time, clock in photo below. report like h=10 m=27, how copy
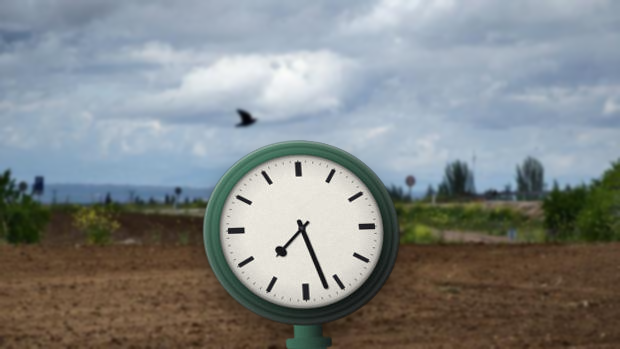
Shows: h=7 m=27
